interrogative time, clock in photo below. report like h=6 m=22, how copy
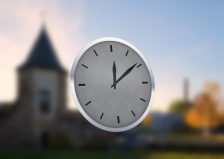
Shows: h=12 m=9
